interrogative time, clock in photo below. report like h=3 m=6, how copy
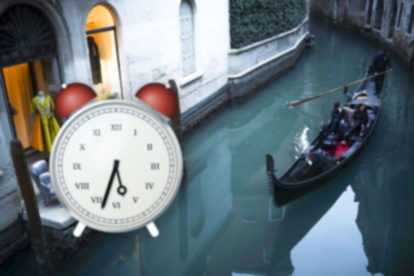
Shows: h=5 m=33
